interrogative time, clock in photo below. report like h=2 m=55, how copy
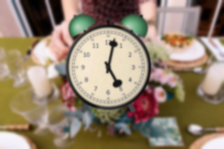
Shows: h=5 m=2
